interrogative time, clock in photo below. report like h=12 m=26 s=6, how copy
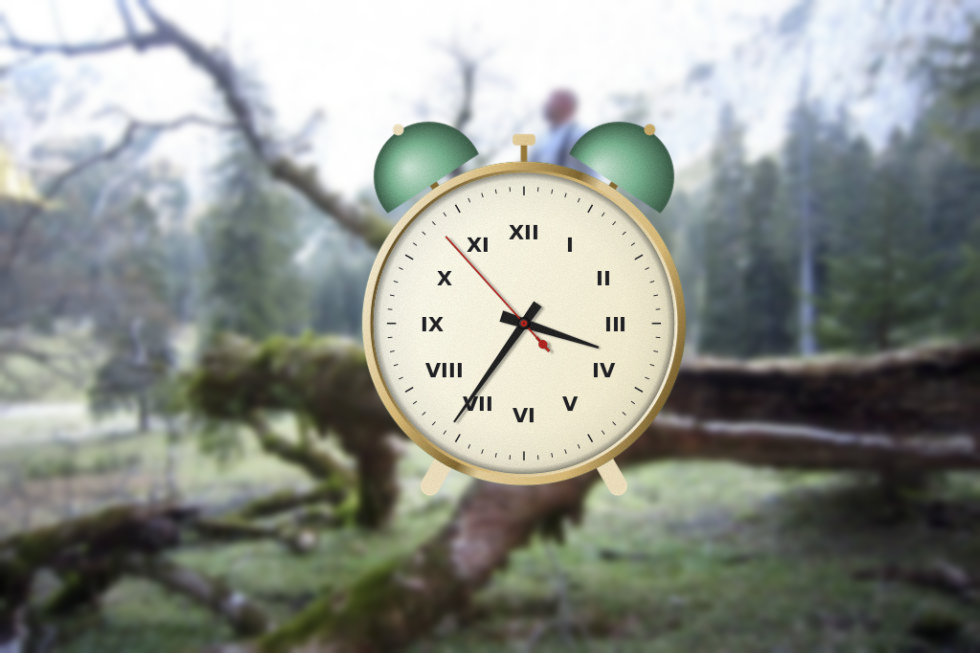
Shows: h=3 m=35 s=53
